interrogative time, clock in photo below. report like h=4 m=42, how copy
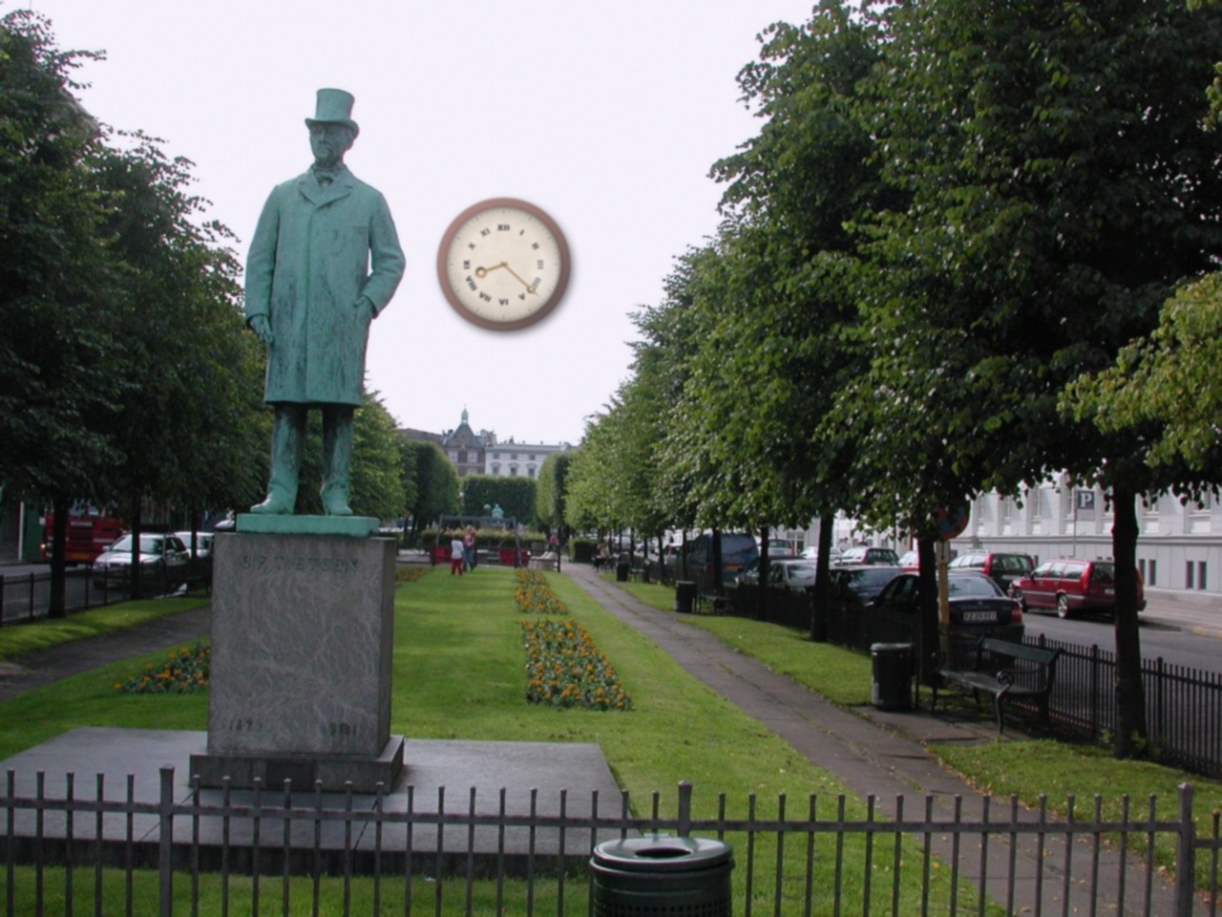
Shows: h=8 m=22
